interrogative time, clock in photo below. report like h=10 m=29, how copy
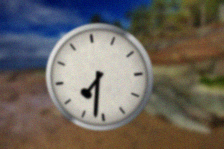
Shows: h=7 m=32
